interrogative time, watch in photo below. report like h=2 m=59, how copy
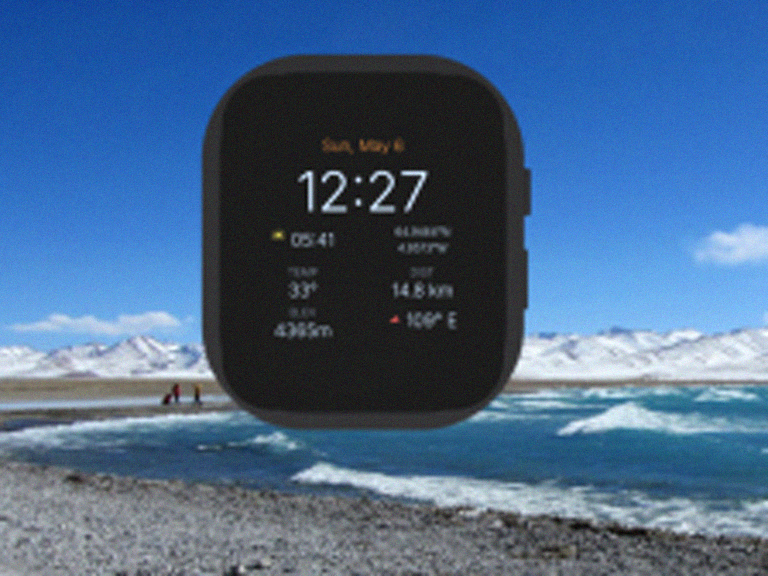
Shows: h=12 m=27
